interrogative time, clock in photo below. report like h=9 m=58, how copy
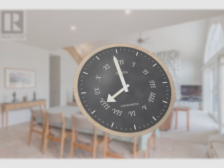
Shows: h=7 m=59
